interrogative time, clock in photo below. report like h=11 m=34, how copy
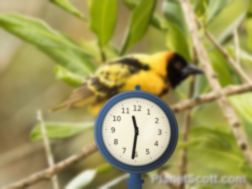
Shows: h=11 m=31
